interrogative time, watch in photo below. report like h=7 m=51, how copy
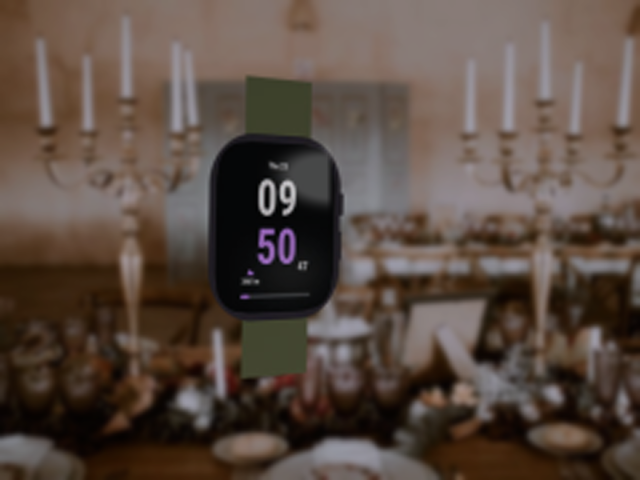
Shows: h=9 m=50
